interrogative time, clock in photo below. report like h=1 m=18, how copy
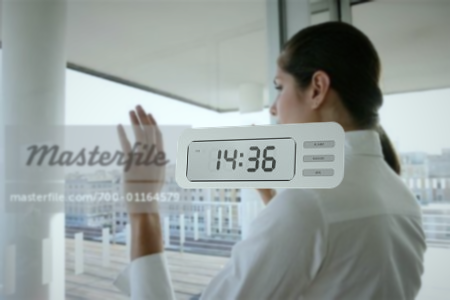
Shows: h=14 m=36
